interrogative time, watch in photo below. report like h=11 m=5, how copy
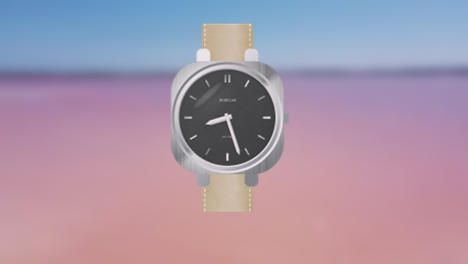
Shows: h=8 m=27
